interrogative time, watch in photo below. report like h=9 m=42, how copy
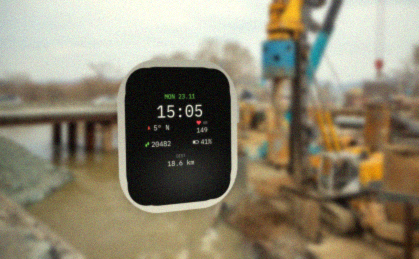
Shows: h=15 m=5
